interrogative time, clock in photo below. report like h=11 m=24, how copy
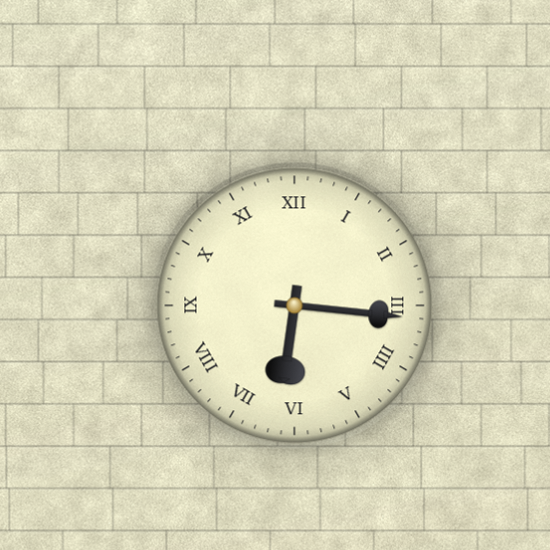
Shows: h=6 m=16
